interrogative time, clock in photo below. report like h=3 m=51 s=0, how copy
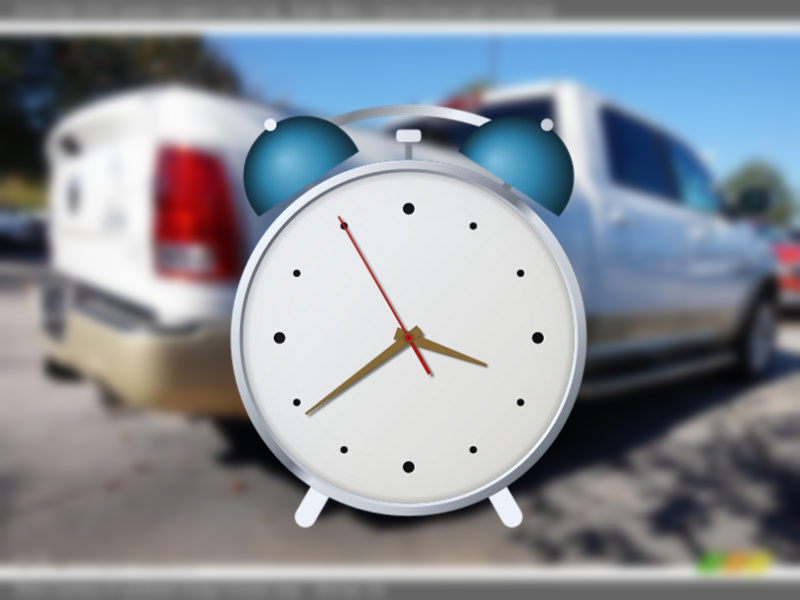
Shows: h=3 m=38 s=55
